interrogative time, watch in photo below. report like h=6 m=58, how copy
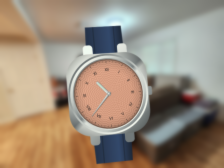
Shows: h=10 m=37
